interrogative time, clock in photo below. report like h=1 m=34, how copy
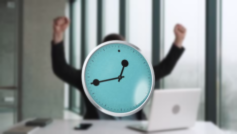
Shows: h=12 m=43
